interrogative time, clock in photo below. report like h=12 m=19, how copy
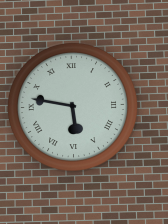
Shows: h=5 m=47
